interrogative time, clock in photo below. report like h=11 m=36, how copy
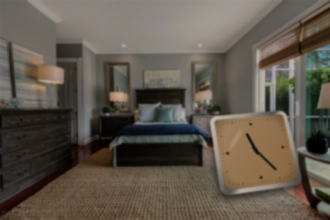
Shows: h=11 m=24
